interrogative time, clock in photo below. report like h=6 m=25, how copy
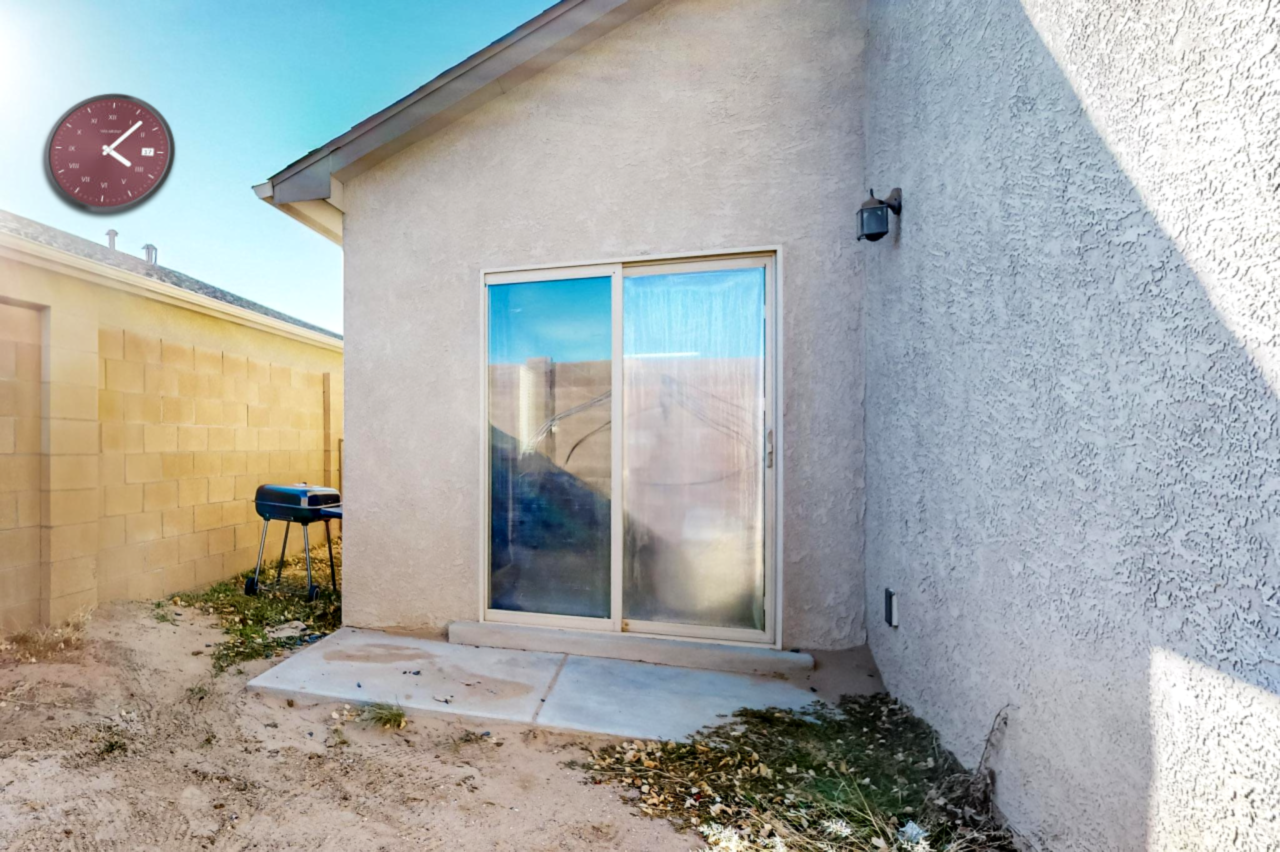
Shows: h=4 m=7
